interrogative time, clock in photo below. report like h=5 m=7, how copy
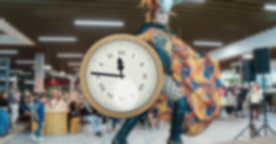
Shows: h=11 m=46
